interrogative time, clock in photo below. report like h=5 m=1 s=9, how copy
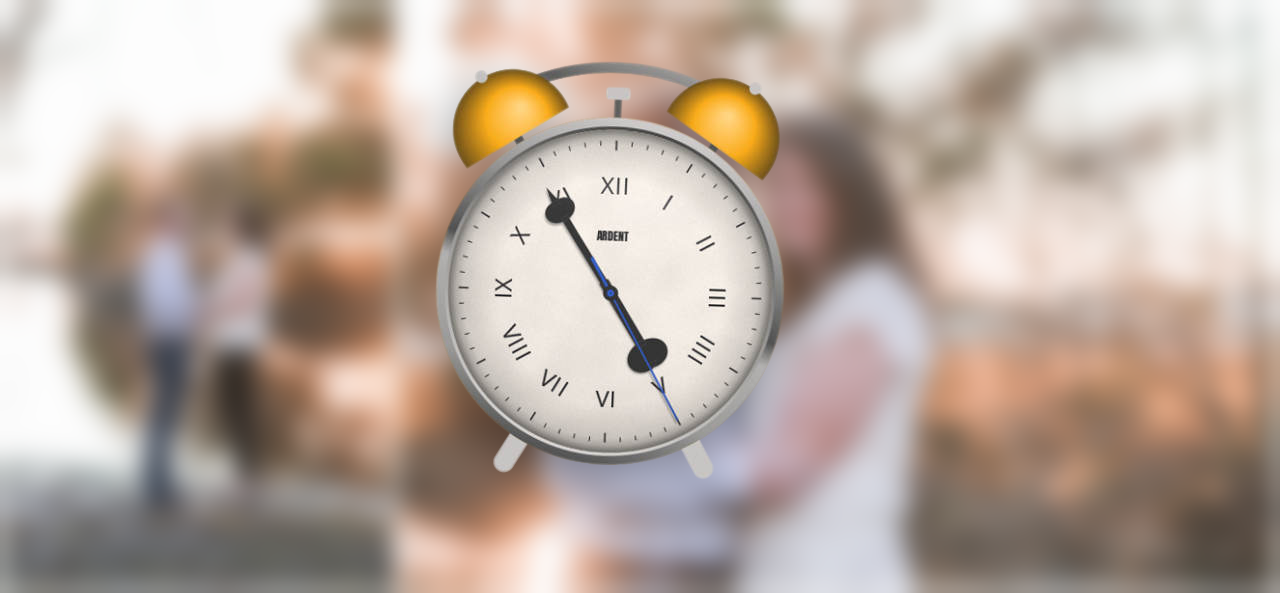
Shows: h=4 m=54 s=25
